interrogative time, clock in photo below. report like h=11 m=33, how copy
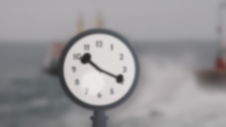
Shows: h=10 m=19
